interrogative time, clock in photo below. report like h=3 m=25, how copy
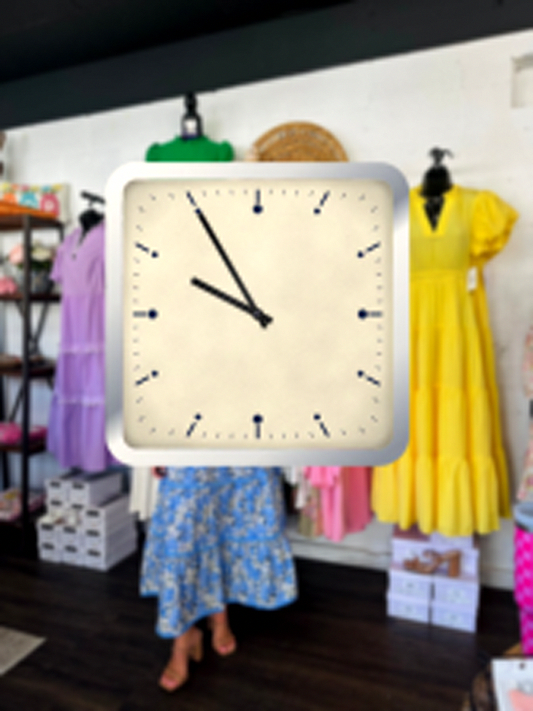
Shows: h=9 m=55
